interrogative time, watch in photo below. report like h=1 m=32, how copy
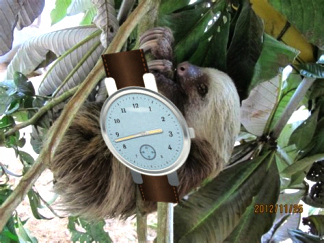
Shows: h=2 m=43
